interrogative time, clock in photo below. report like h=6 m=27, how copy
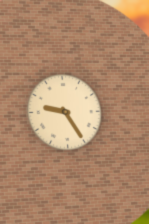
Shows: h=9 m=25
